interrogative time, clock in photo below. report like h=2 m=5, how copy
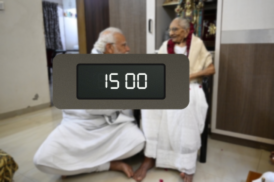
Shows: h=15 m=0
